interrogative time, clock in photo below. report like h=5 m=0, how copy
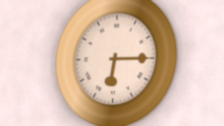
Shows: h=6 m=15
